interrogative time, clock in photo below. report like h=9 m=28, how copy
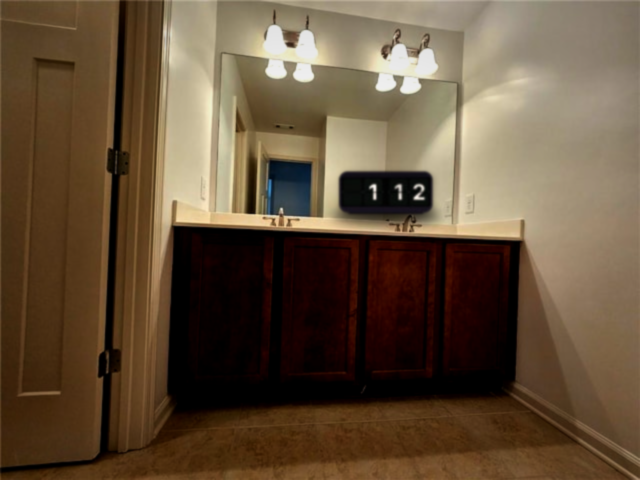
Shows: h=1 m=12
